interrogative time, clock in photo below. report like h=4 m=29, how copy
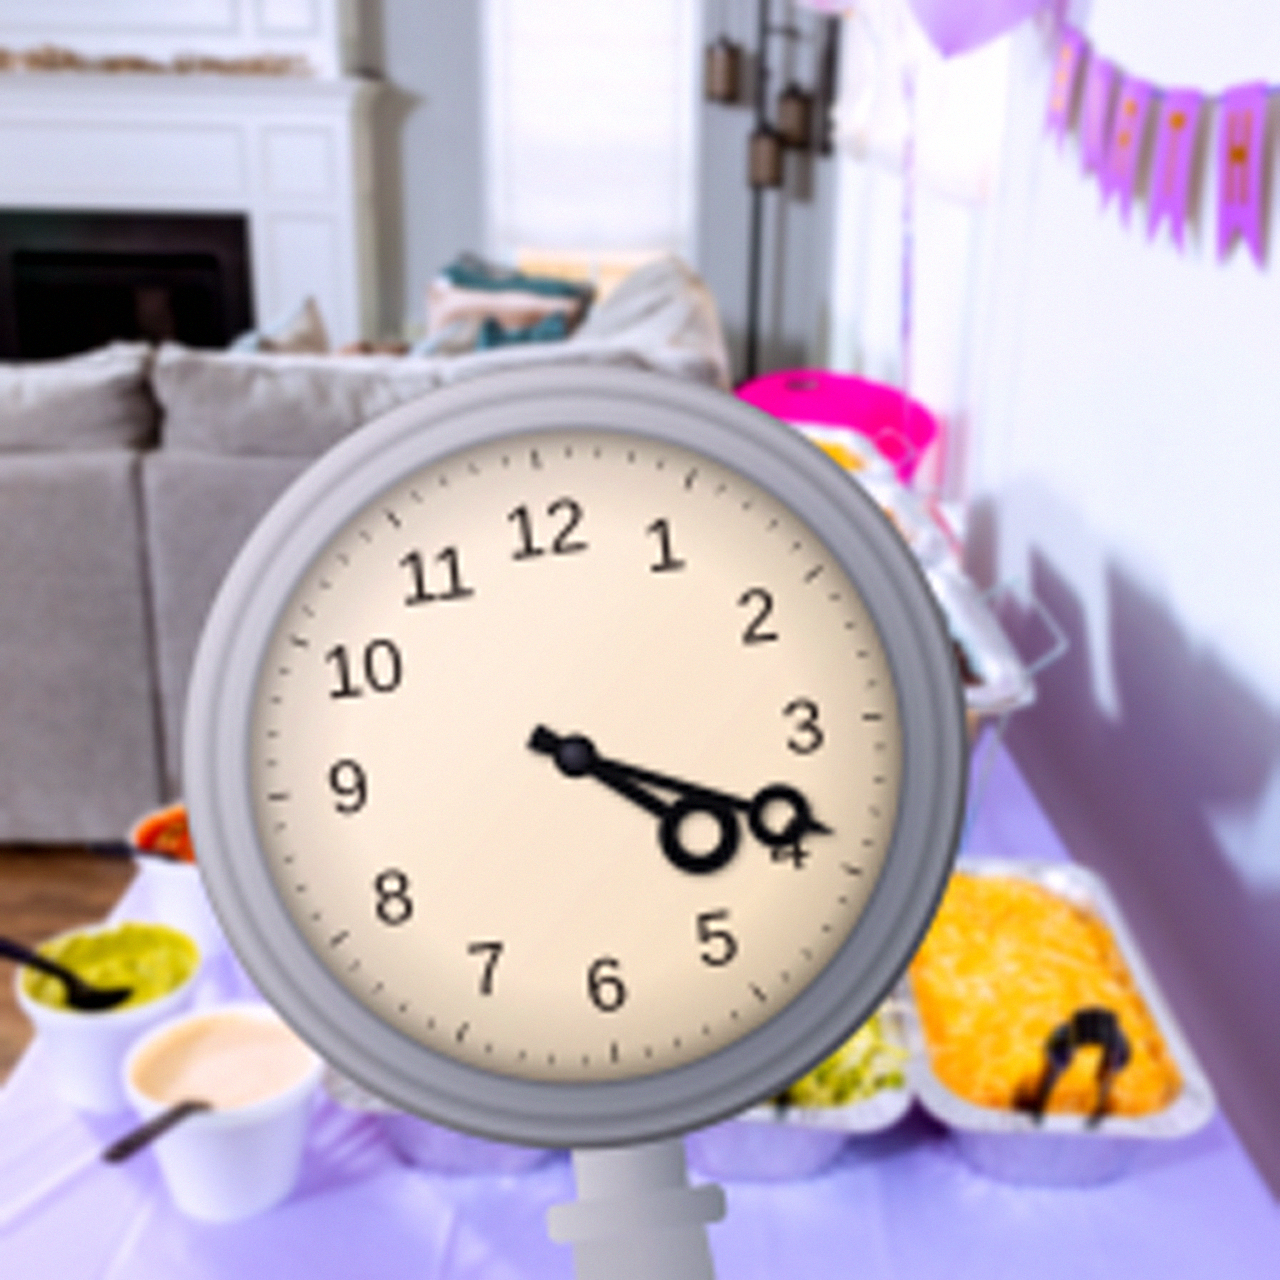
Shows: h=4 m=19
